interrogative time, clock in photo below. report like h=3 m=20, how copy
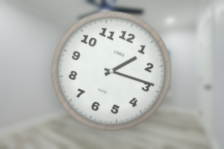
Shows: h=1 m=14
